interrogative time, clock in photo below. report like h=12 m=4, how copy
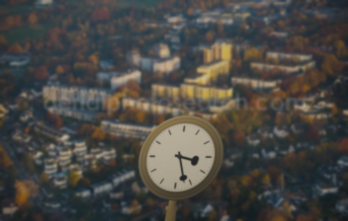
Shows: h=3 m=27
